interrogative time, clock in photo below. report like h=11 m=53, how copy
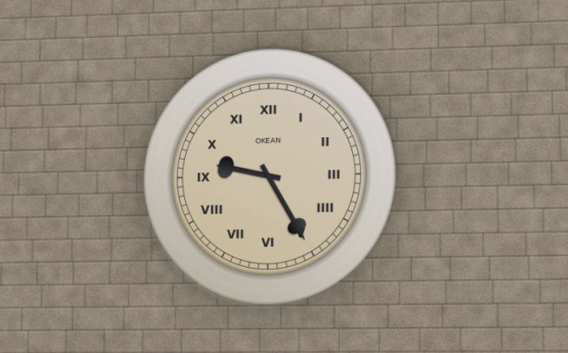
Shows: h=9 m=25
